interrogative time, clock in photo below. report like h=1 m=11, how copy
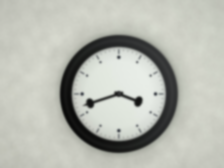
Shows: h=3 m=42
